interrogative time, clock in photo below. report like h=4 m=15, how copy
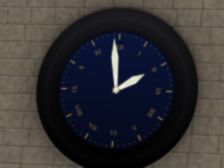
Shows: h=1 m=59
